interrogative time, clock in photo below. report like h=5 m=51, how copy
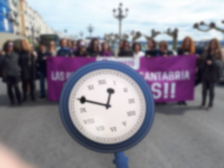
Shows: h=12 m=49
